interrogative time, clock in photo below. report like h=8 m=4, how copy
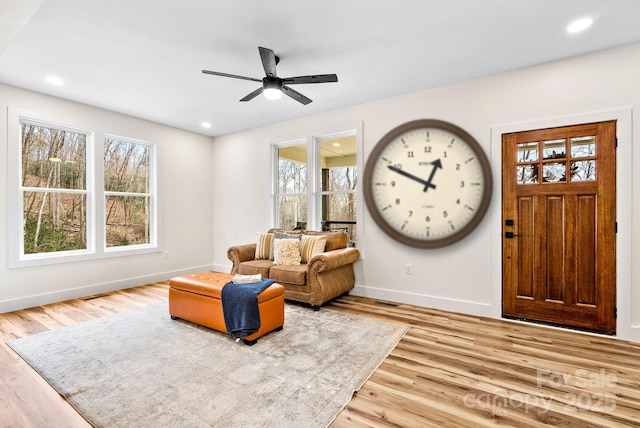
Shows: h=12 m=49
